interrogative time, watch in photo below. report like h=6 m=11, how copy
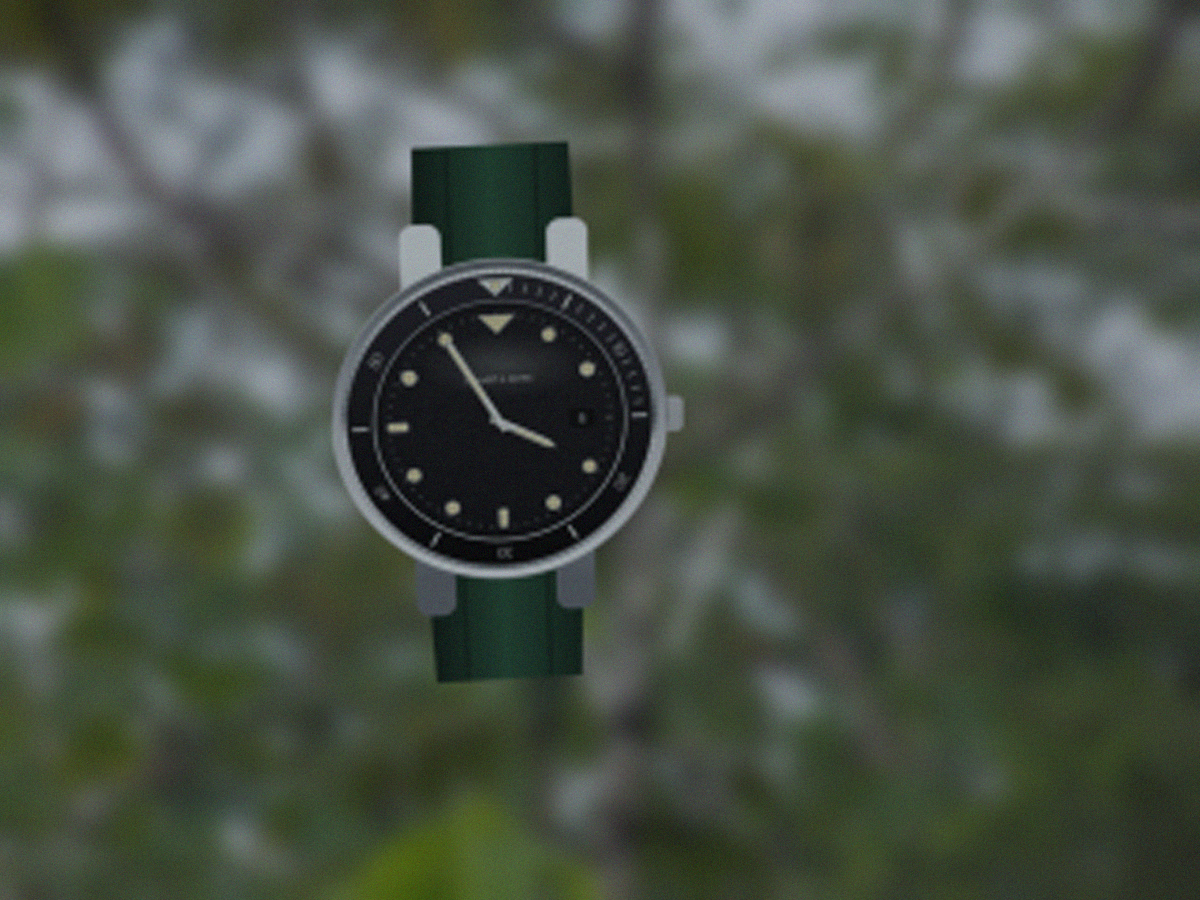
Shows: h=3 m=55
